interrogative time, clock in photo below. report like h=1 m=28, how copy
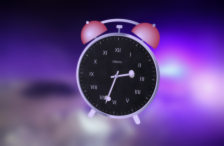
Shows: h=2 m=33
